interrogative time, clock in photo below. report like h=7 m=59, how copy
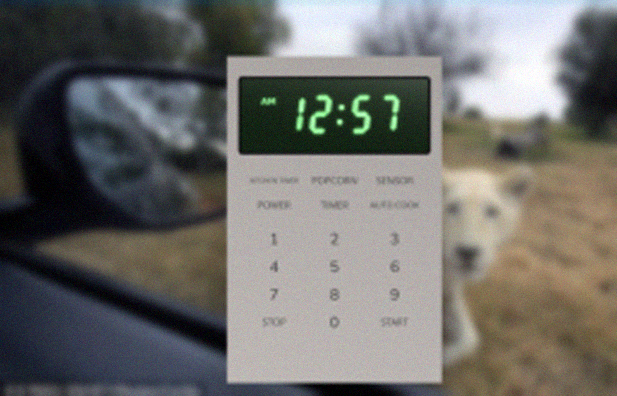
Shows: h=12 m=57
